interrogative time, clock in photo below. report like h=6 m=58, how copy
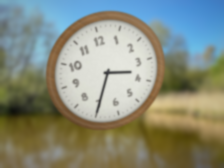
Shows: h=3 m=35
